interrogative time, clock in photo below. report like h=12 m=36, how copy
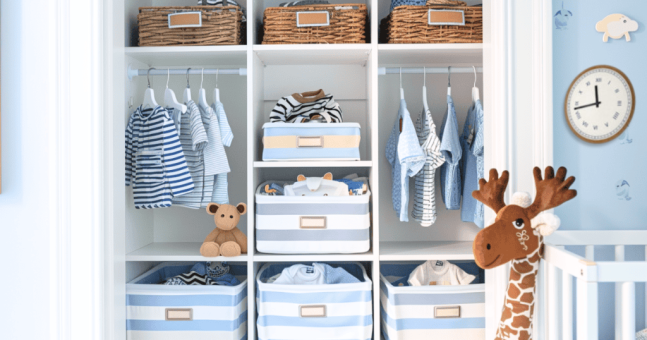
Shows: h=11 m=43
